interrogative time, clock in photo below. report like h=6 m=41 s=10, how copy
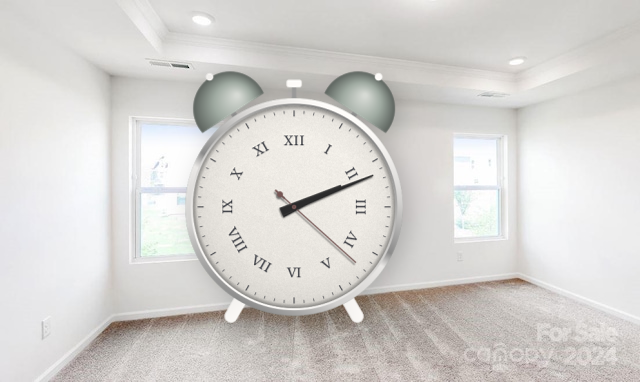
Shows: h=2 m=11 s=22
